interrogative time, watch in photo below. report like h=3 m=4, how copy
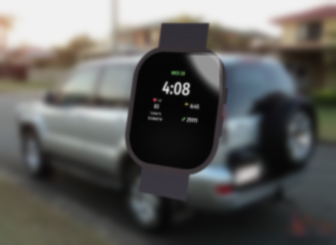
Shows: h=4 m=8
